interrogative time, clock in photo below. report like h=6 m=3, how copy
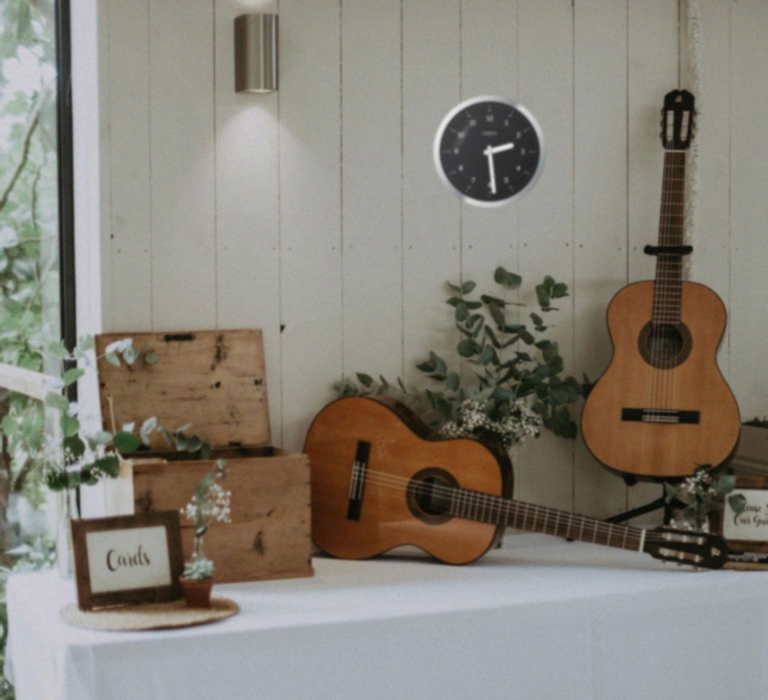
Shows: h=2 m=29
